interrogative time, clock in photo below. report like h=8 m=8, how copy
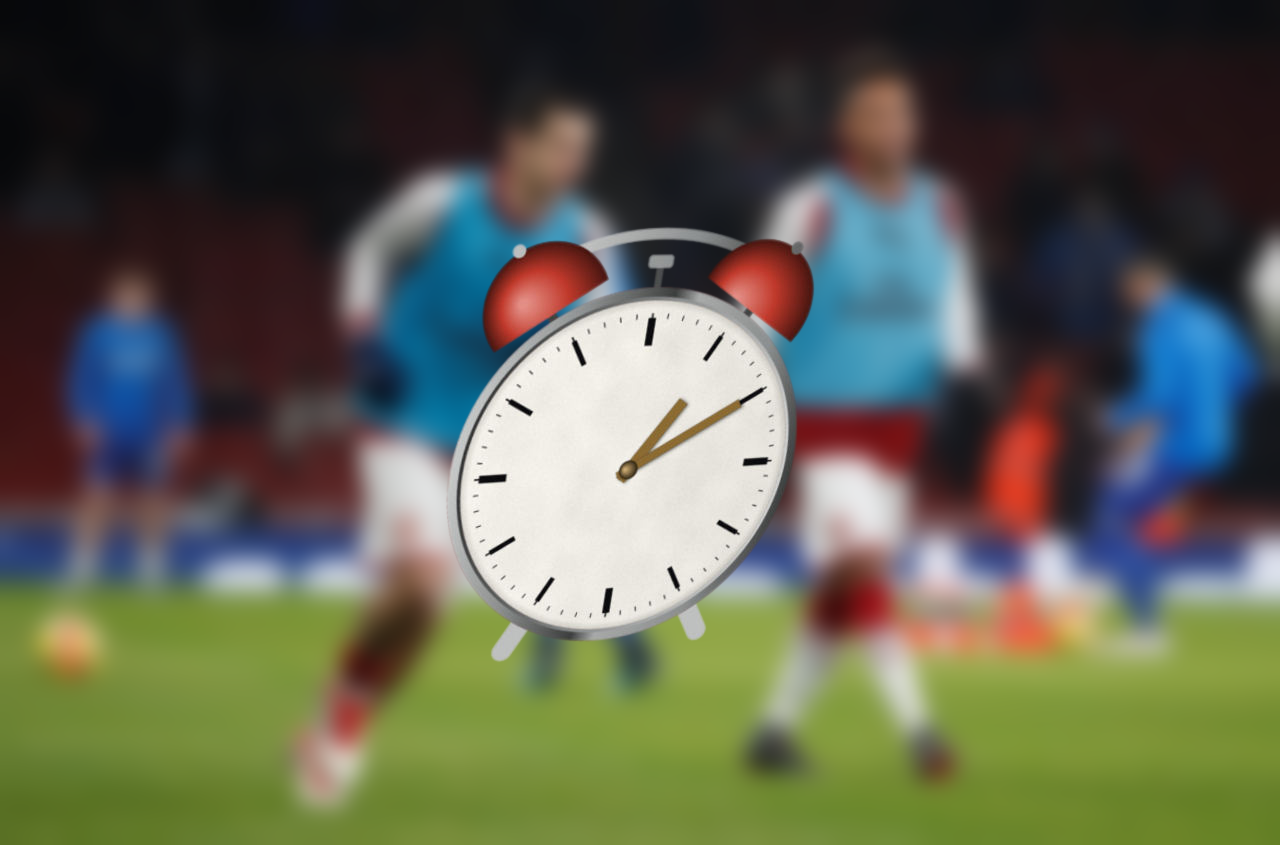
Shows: h=1 m=10
